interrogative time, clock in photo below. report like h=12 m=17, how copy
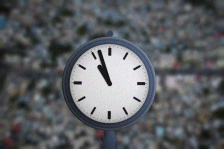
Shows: h=10 m=57
